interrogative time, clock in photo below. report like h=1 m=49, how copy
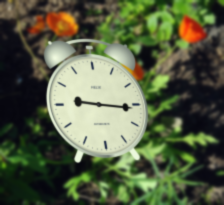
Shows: h=9 m=16
